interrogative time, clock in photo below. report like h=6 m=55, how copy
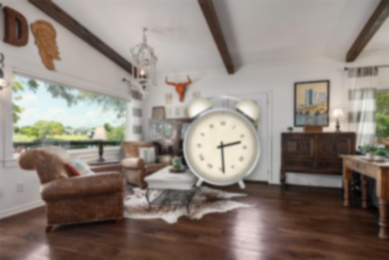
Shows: h=2 m=29
